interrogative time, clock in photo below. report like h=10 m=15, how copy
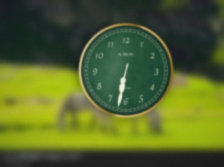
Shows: h=6 m=32
